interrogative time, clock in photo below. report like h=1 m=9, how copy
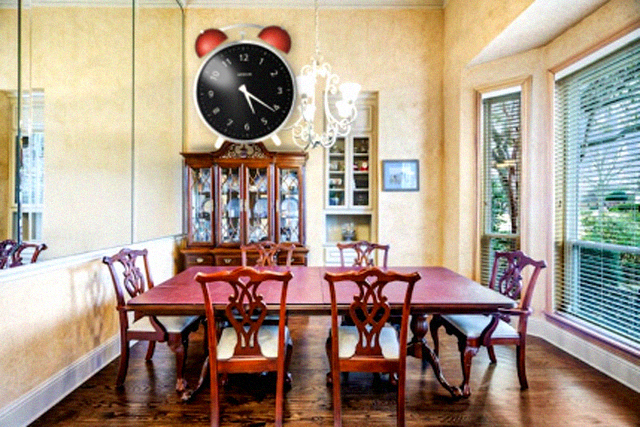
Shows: h=5 m=21
